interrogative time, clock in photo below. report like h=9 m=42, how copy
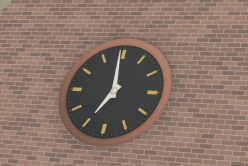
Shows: h=6 m=59
